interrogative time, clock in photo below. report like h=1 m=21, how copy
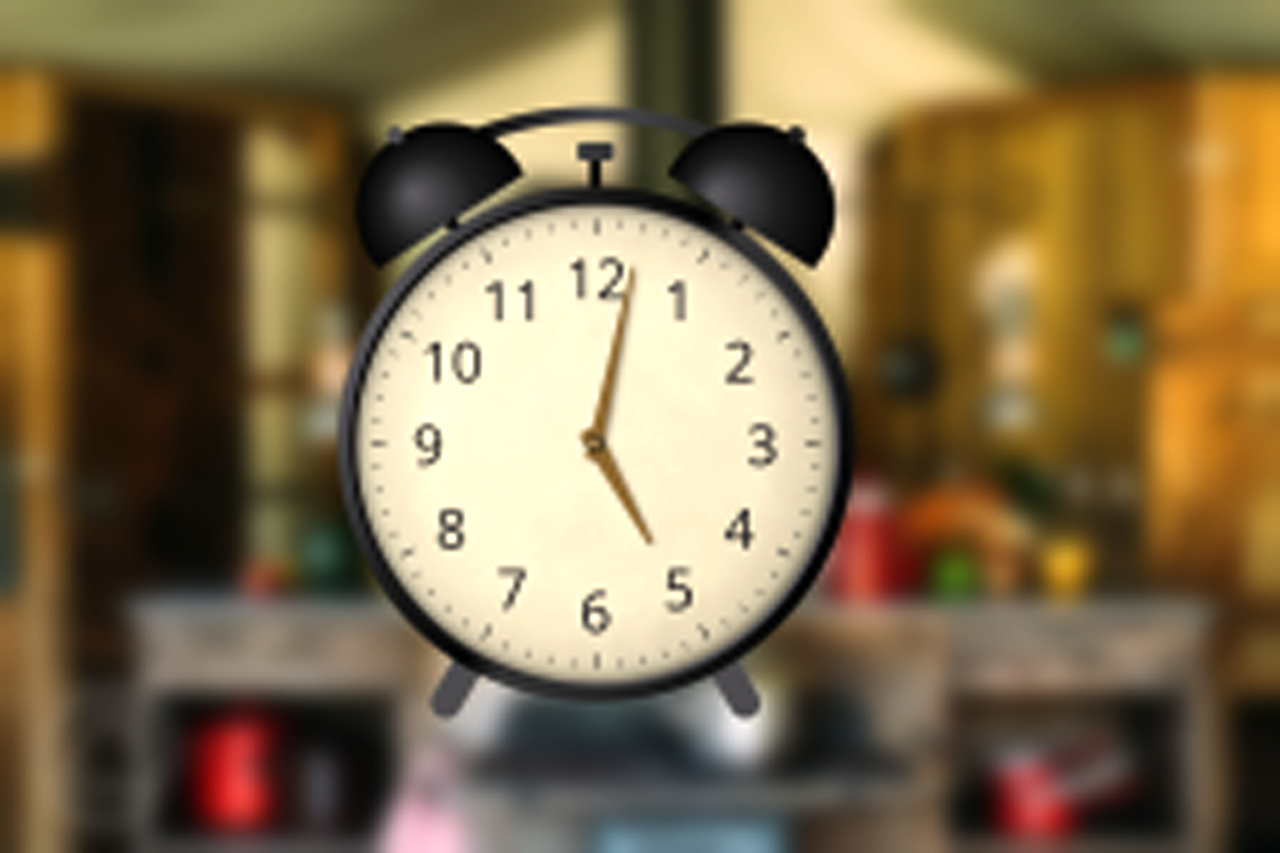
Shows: h=5 m=2
